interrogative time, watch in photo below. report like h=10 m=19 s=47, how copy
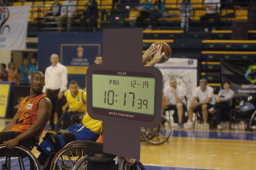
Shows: h=10 m=17 s=39
